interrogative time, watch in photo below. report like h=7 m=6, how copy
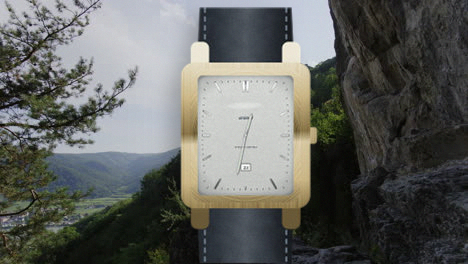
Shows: h=12 m=32
